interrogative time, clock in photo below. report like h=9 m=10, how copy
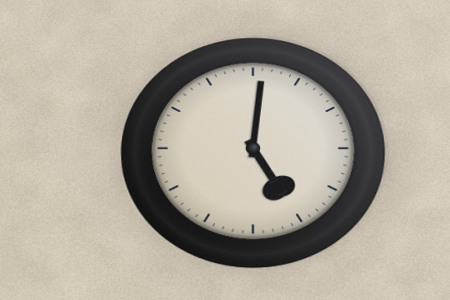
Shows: h=5 m=1
